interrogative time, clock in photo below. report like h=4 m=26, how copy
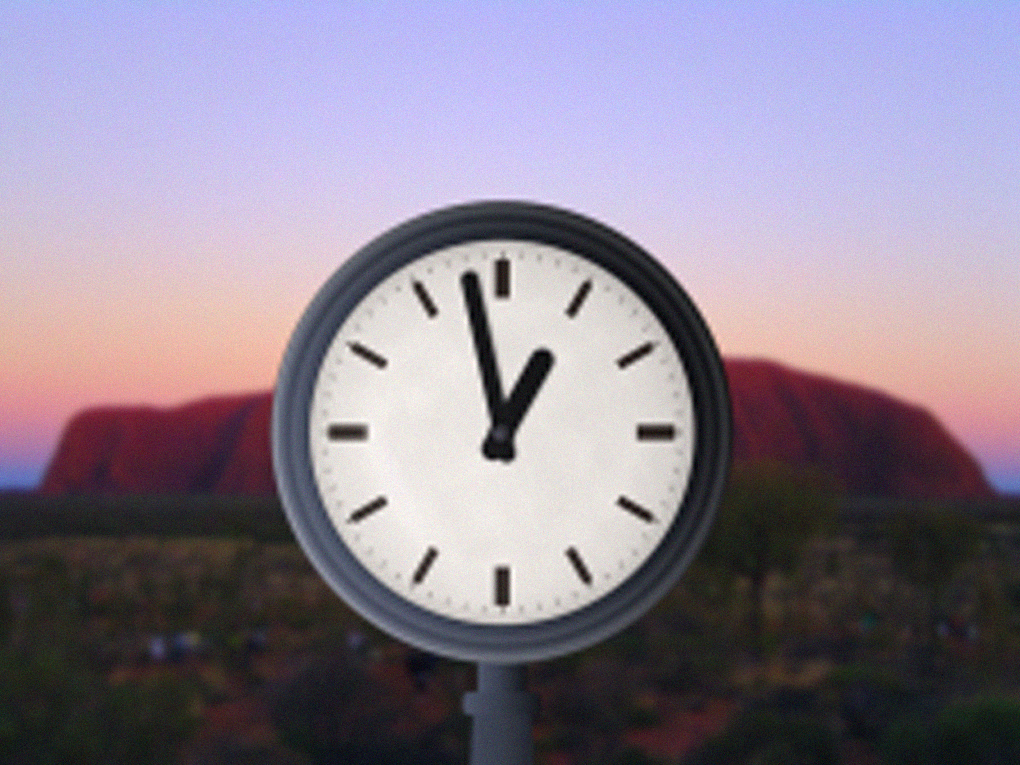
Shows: h=12 m=58
